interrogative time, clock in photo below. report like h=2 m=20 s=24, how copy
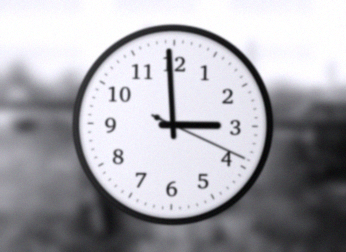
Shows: h=2 m=59 s=19
